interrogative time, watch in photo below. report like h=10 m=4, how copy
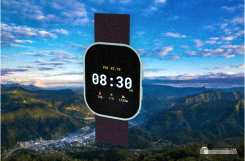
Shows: h=8 m=30
